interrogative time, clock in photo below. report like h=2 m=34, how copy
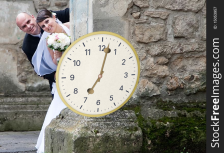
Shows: h=7 m=2
